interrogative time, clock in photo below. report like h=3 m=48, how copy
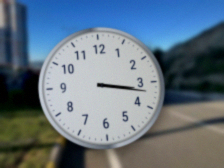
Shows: h=3 m=17
